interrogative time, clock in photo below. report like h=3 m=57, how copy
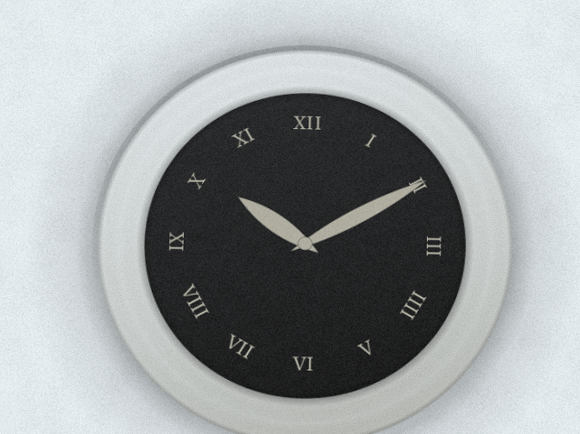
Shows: h=10 m=10
